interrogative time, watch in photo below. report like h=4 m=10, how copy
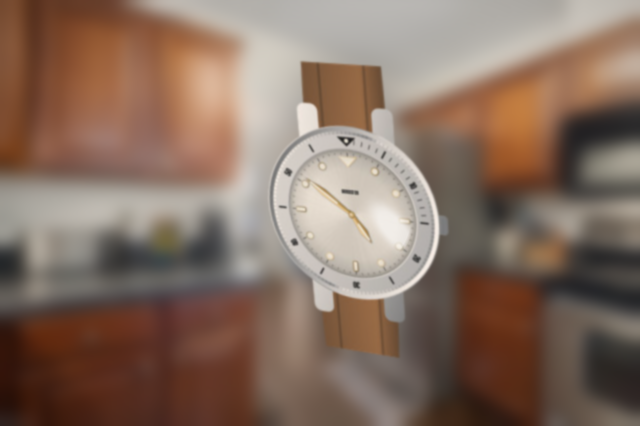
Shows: h=4 m=51
